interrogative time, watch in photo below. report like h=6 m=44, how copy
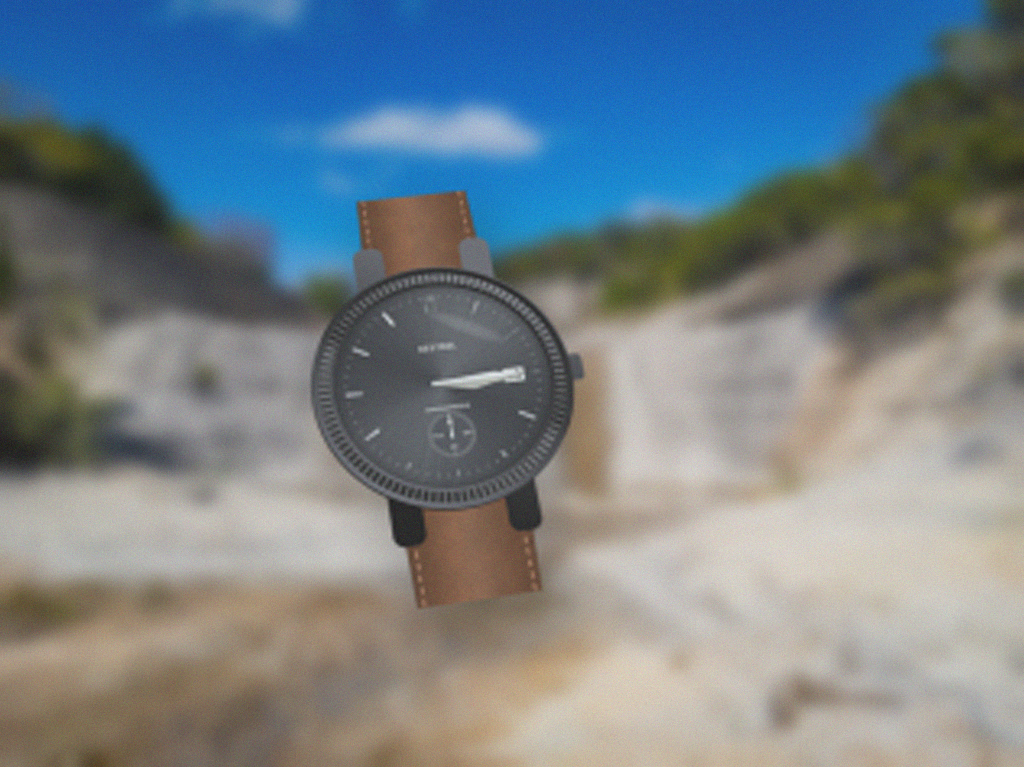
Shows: h=3 m=15
